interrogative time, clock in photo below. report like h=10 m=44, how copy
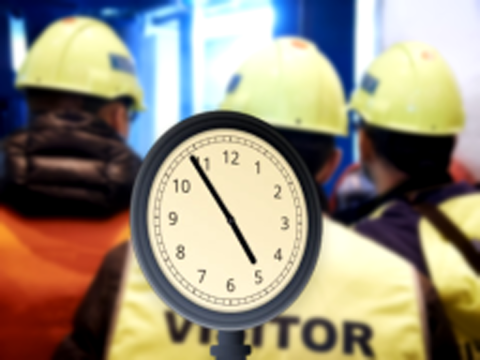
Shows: h=4 m=54
